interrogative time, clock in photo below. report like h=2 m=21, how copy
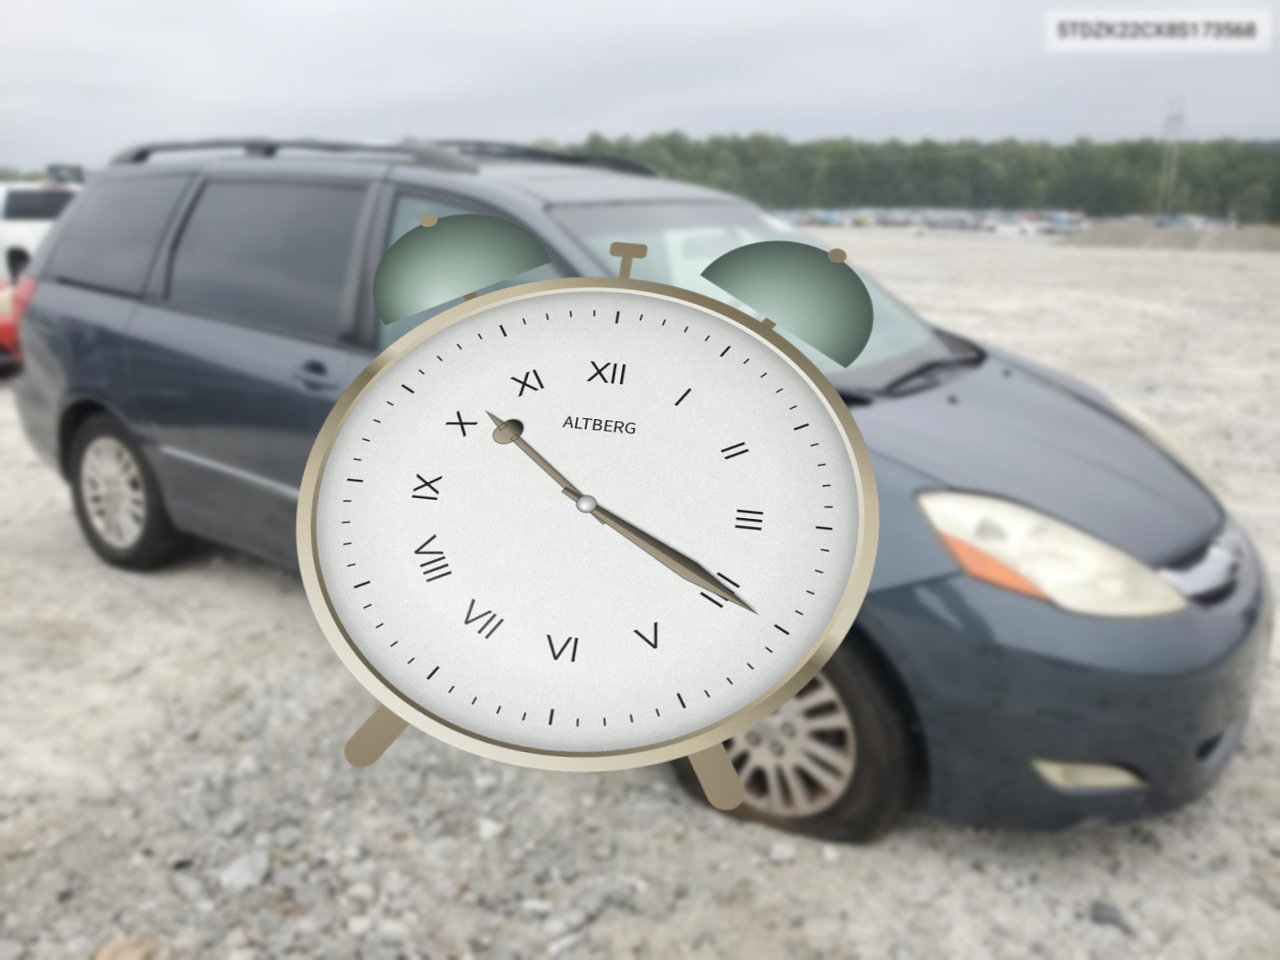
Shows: h=10 m=20
